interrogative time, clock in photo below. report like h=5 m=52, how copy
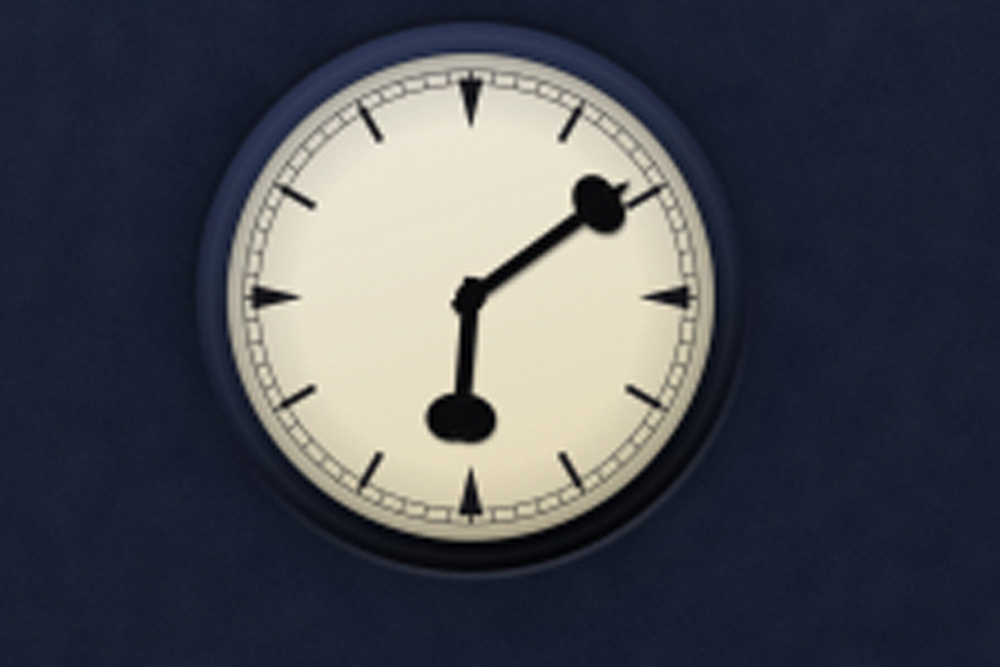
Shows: h=6 m=9
